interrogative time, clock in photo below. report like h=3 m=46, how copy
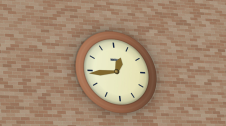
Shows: h=12 m=44
